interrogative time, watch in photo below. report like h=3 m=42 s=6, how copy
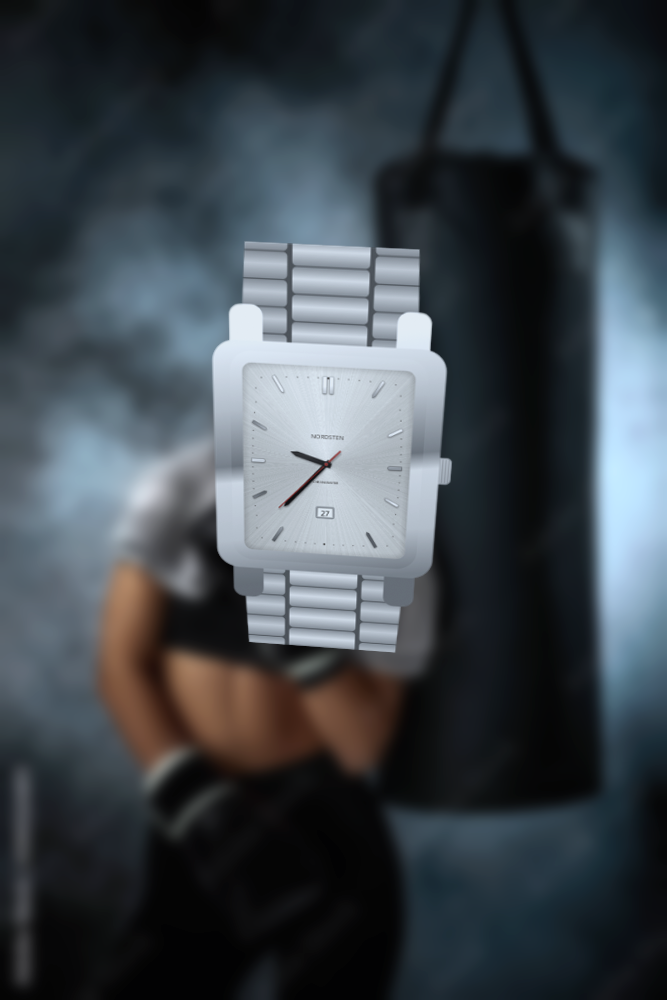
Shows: h=9 m=36 s=37
